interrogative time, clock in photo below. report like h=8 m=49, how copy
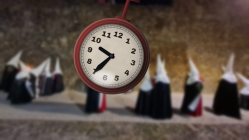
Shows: h=9 m=35
